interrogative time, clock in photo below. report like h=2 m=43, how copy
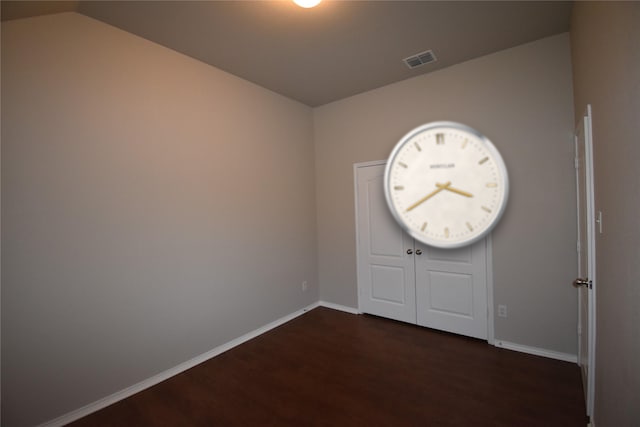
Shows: h=3 m=40
